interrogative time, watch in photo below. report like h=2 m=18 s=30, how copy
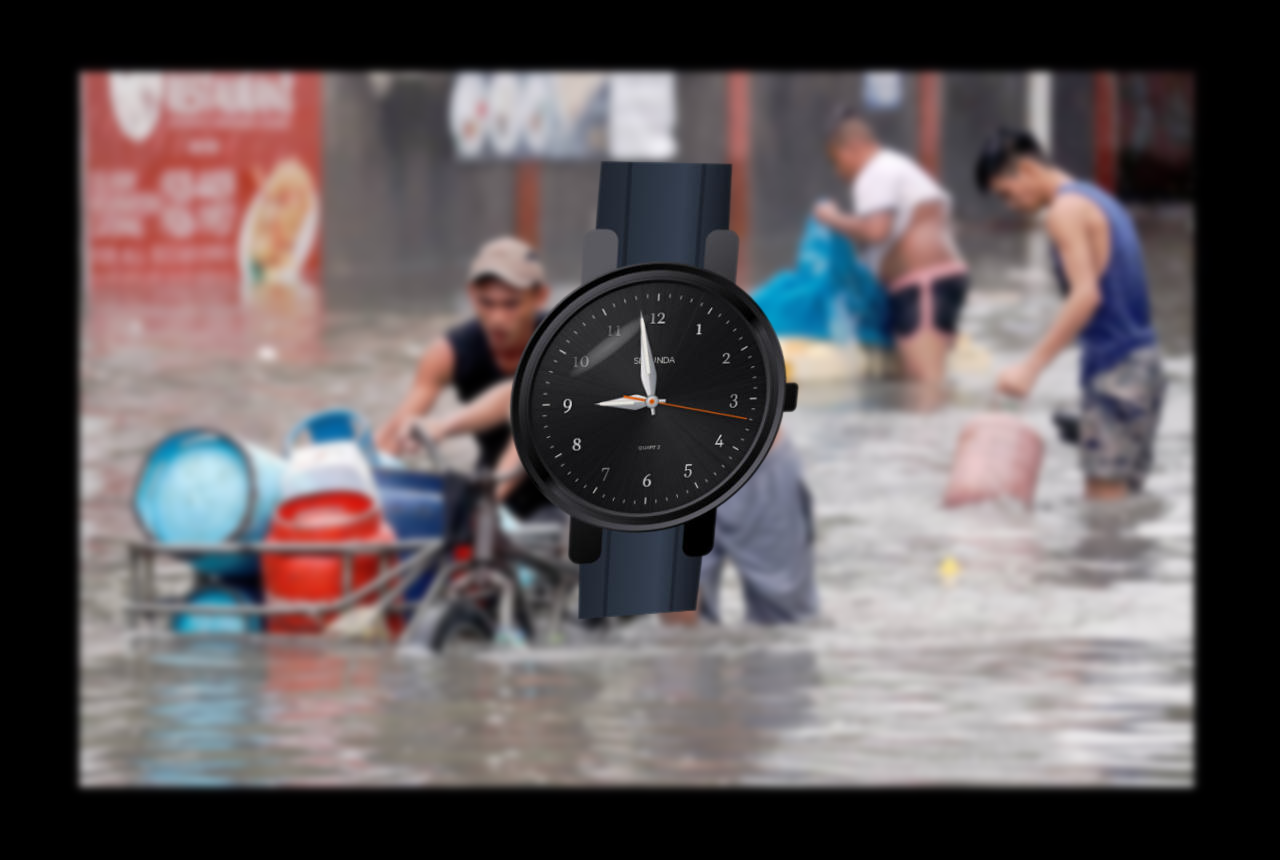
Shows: h=8 m=58 s=17
